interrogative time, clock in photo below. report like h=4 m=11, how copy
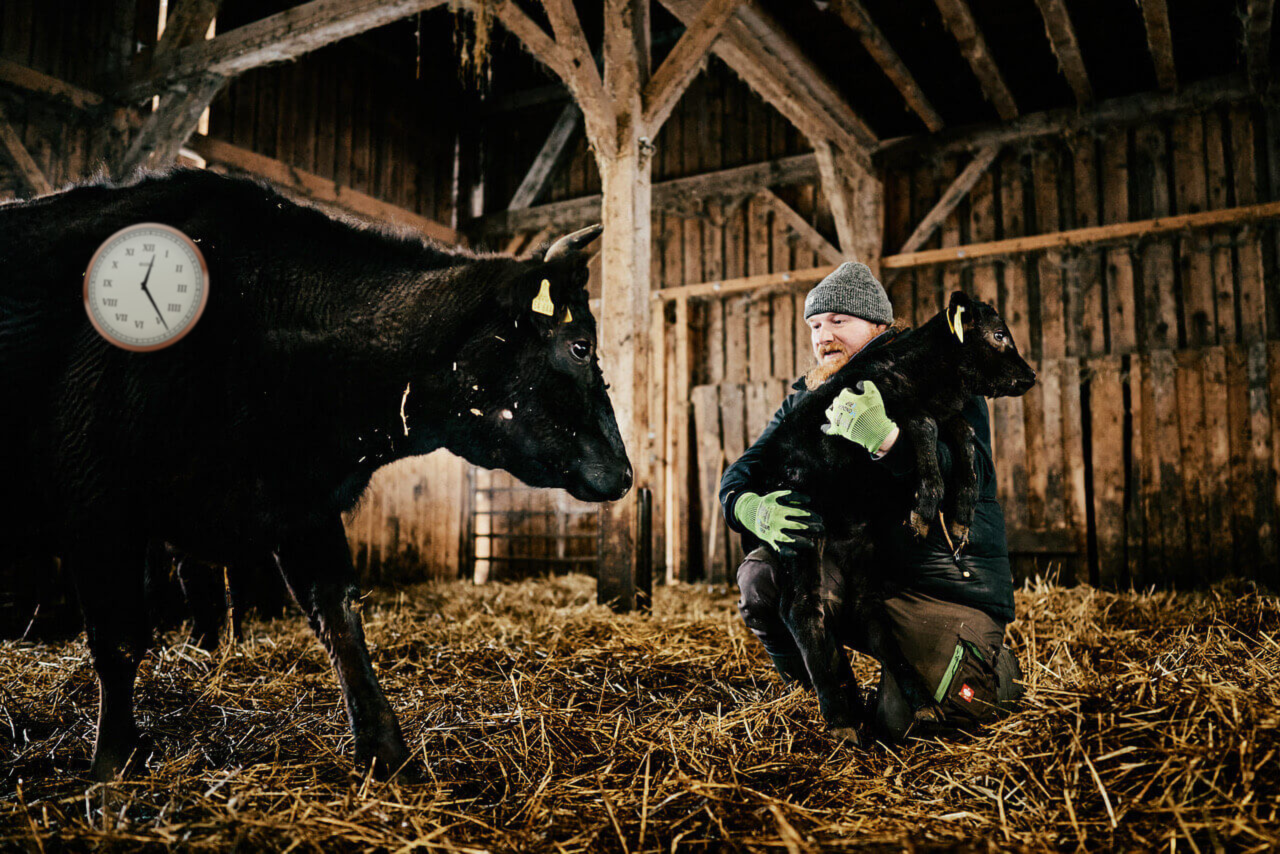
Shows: h=12 m=24
